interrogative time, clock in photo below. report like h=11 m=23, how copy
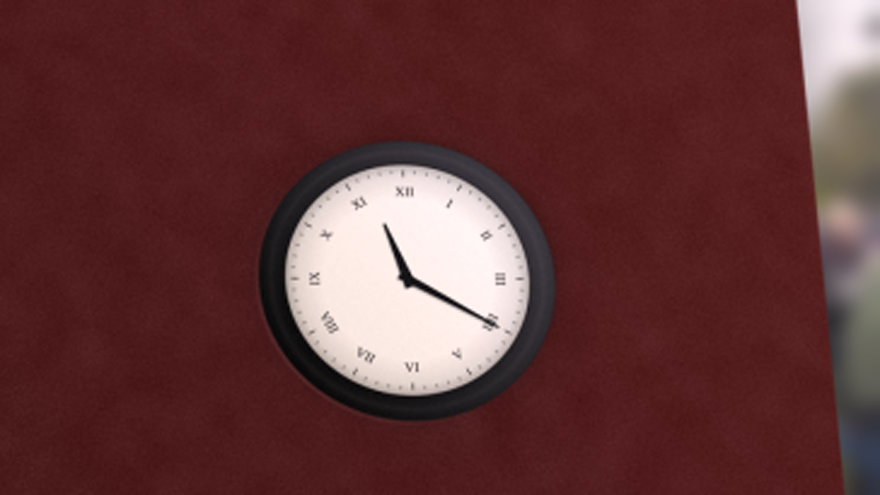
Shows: h=11 m=20
